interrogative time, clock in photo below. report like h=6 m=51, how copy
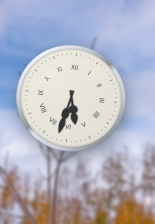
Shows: h=5 m=32
